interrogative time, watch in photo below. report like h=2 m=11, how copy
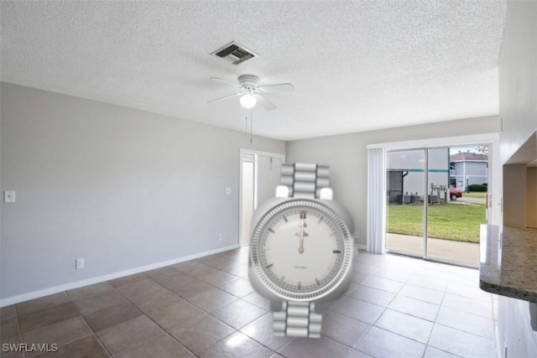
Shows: h=12 m=0
